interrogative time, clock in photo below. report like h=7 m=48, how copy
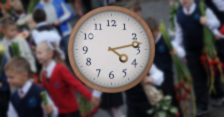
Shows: h=4 m=13
